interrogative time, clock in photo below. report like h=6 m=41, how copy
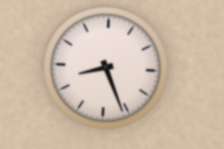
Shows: h=8 m=26
